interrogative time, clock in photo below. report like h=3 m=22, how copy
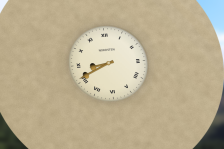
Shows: h=8 m=41
